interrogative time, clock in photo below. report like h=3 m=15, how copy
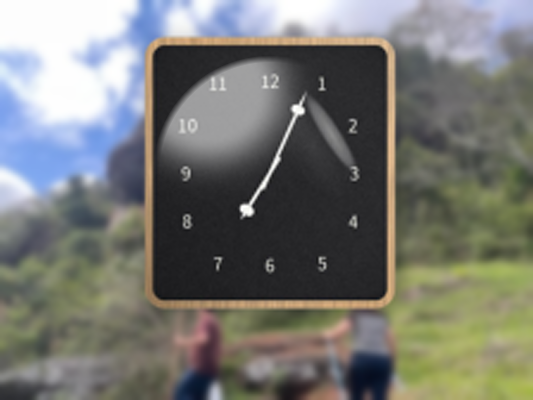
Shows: h=7 m=4
